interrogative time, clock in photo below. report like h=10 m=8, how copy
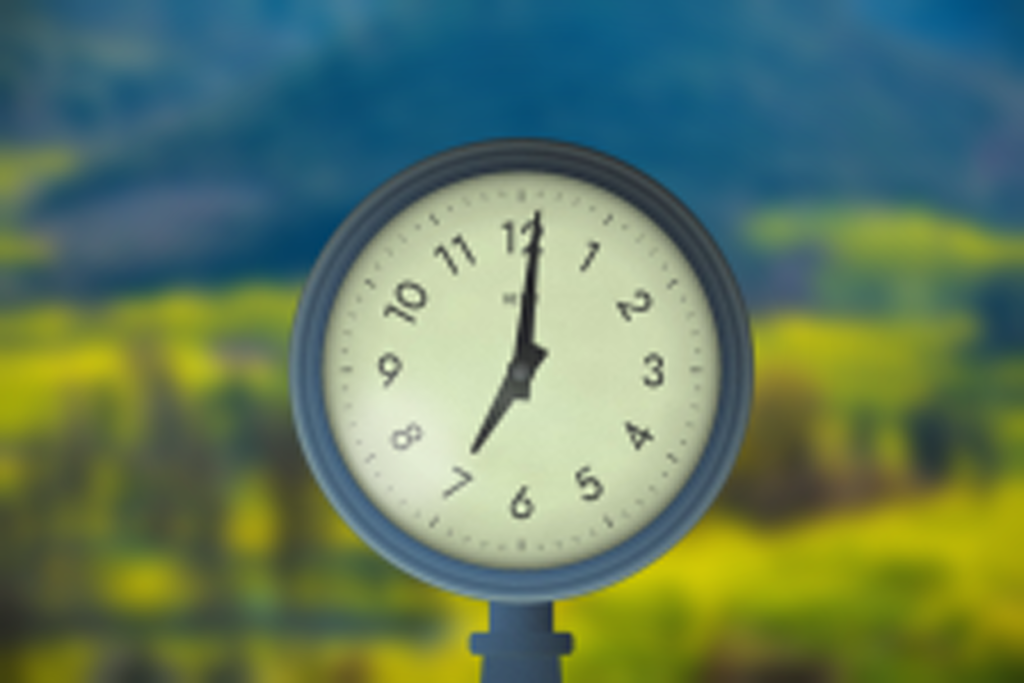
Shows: h=7 m=1
